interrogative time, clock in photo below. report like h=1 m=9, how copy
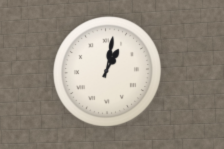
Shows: h=1 m=2
